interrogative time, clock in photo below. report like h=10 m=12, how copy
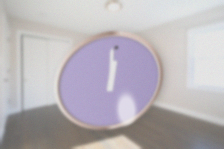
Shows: h=11 m=59
